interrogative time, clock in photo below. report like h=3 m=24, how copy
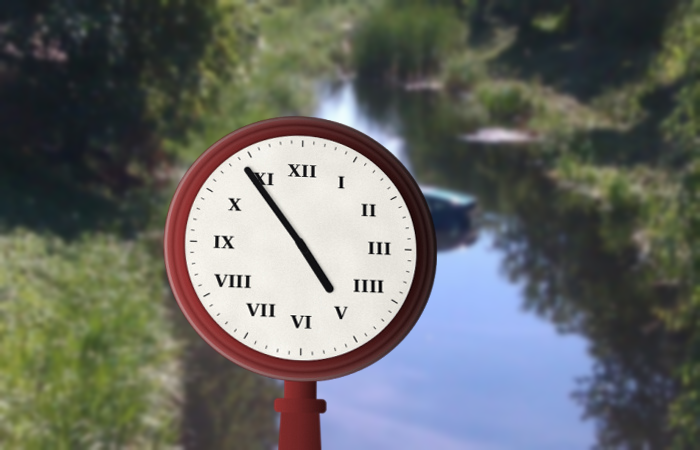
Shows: h=4 m=54
